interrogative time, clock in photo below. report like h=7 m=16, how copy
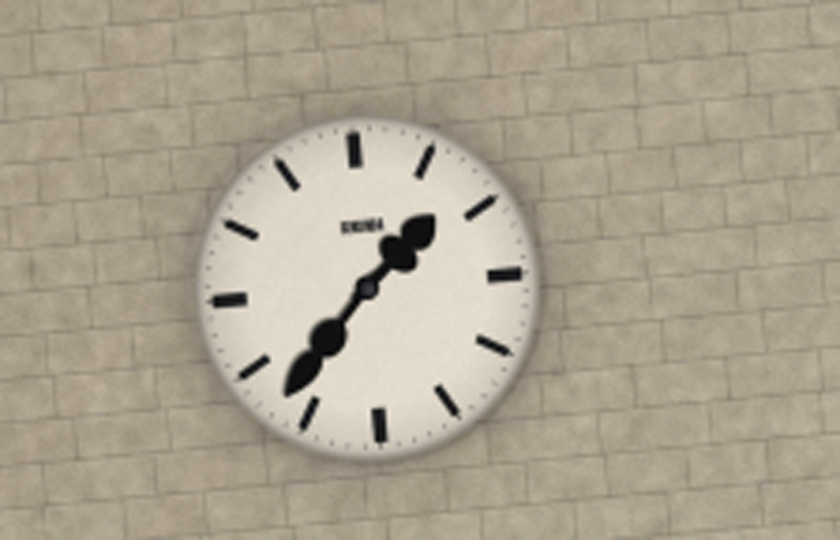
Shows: h=1 m=37
